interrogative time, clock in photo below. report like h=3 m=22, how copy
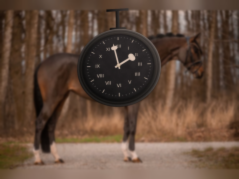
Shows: h=1 m=58
